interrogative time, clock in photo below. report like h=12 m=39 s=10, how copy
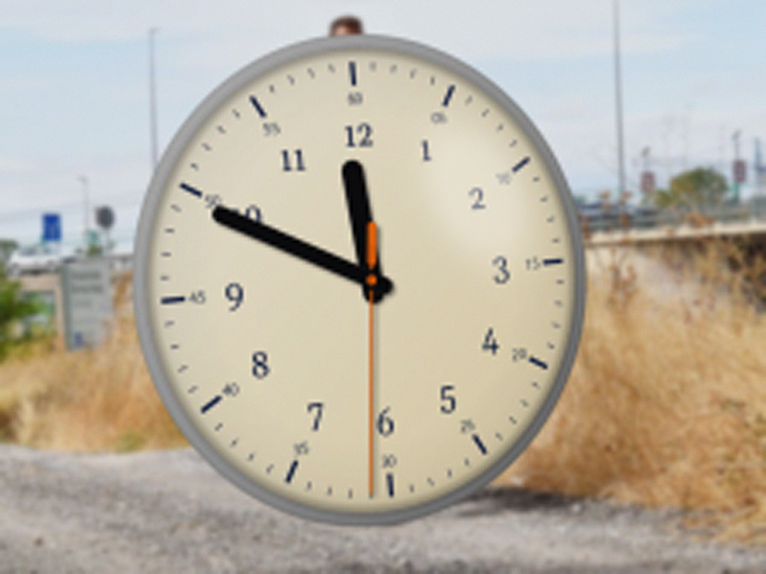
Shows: h=11 m=49 s=31
